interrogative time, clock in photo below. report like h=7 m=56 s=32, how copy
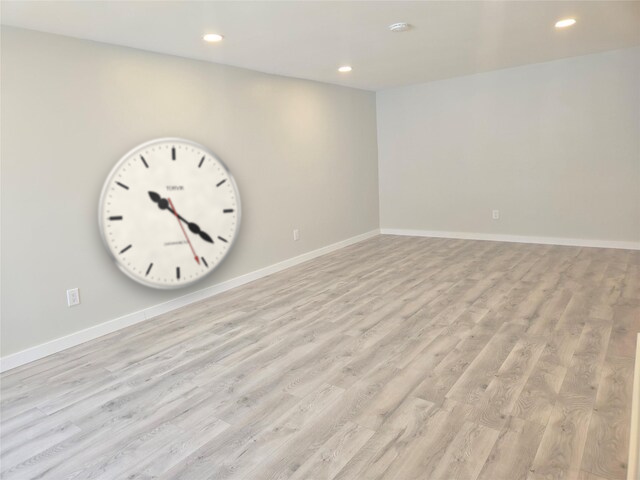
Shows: h=10 m=21 s=26
